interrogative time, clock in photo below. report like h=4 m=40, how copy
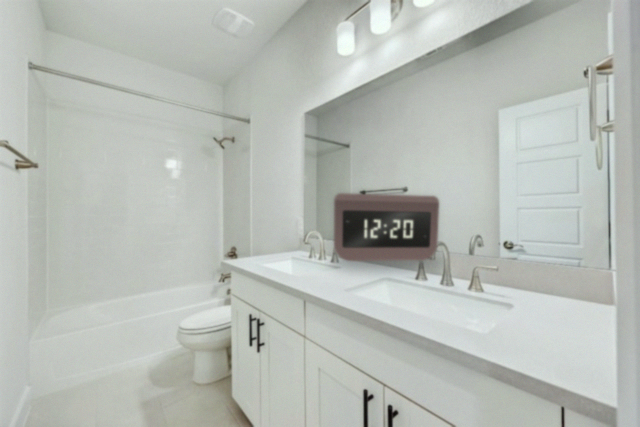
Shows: h=12 m=20
